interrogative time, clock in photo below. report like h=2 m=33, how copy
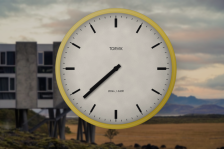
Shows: h=7 m=38
